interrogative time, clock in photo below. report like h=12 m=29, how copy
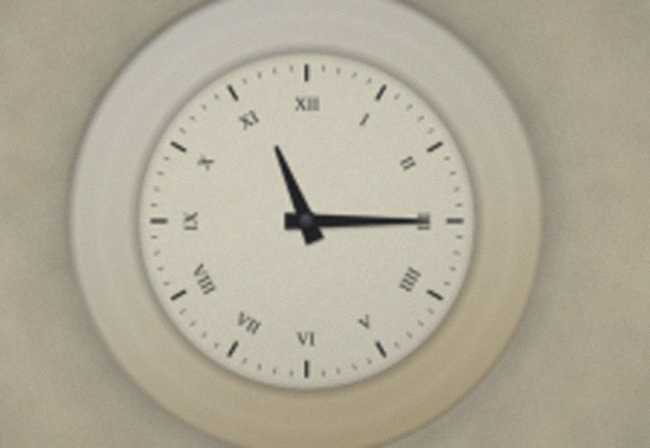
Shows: h=11 m=15
